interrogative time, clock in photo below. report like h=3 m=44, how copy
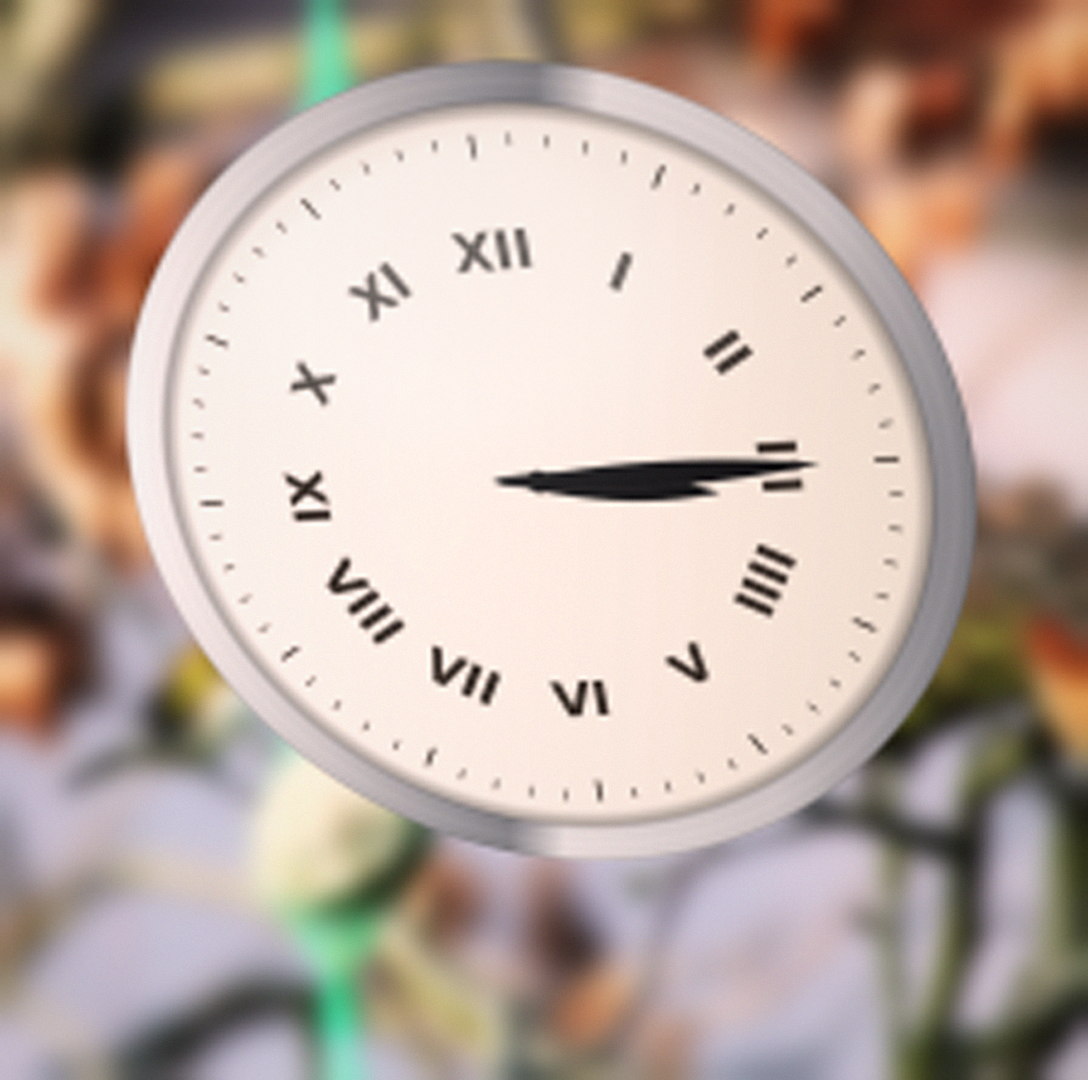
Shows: h=3 m=15
